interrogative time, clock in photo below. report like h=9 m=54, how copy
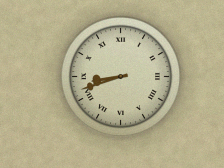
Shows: h=8 m=42
